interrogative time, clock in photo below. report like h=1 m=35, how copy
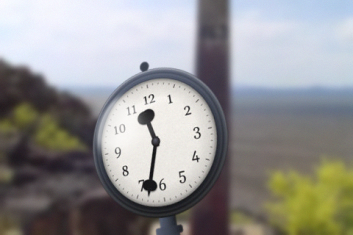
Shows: h=11 m=33
